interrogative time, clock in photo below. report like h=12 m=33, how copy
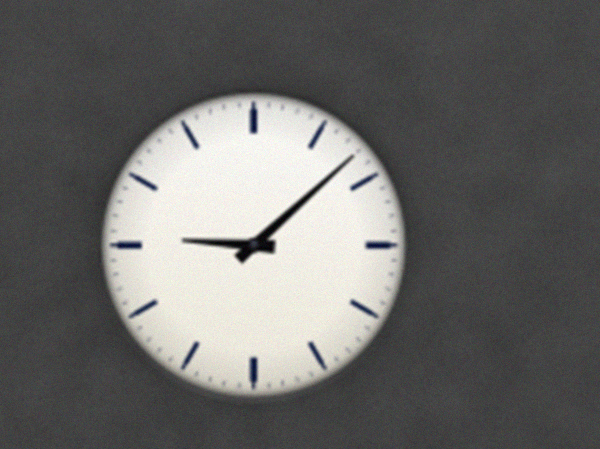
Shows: h=9 m=8
